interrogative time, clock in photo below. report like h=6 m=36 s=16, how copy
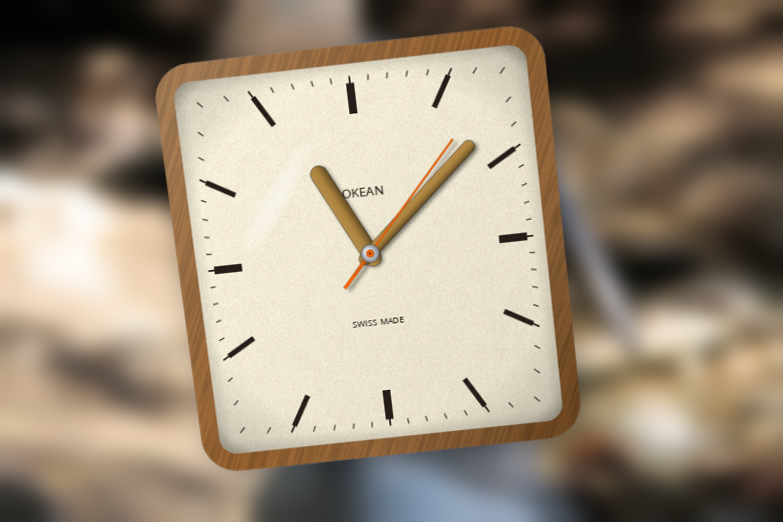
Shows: h=11 m=8 s=7
